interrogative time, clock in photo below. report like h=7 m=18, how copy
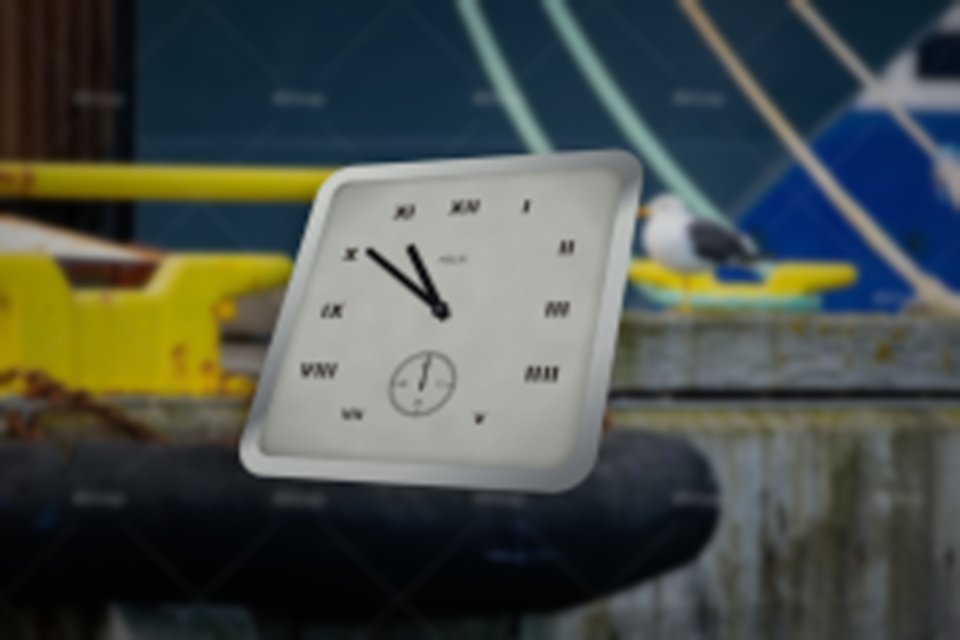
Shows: h=10 m=51
